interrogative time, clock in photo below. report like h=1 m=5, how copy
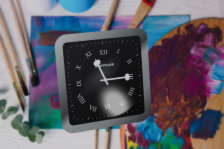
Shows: h=11 m=15
